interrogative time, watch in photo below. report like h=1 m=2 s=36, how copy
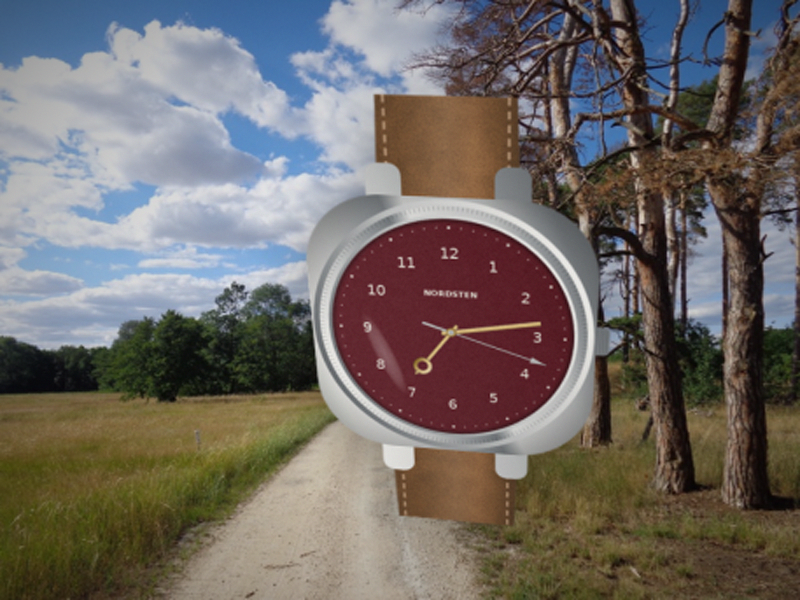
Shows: h=7 m=13 s=18
